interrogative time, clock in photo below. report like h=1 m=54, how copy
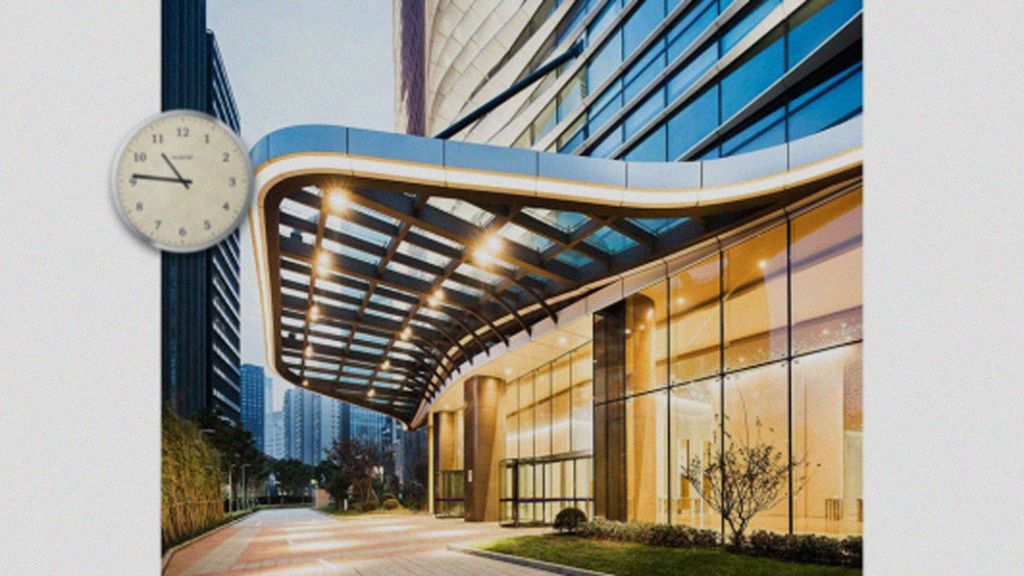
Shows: h=10 m=46
